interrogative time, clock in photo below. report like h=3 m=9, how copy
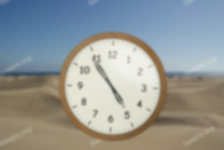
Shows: h=4 m=54
